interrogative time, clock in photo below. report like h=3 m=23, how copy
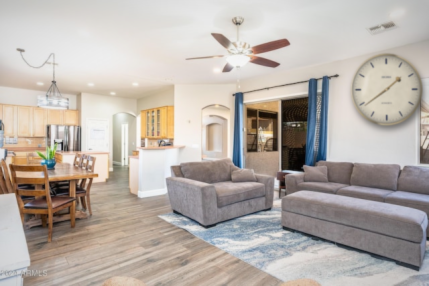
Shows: h=1 m=39
